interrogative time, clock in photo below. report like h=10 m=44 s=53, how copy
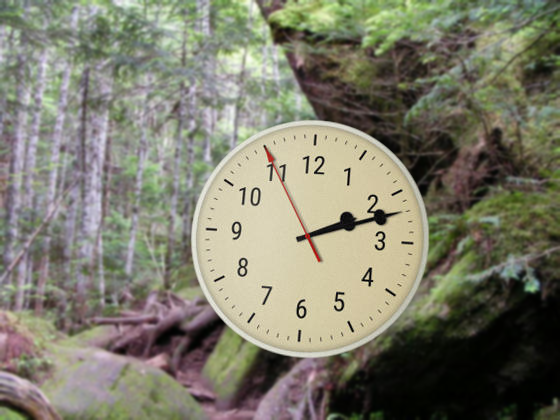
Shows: h=2 m=11 s=55
